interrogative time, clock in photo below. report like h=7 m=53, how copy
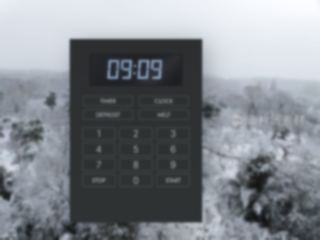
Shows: h=9 m=9
